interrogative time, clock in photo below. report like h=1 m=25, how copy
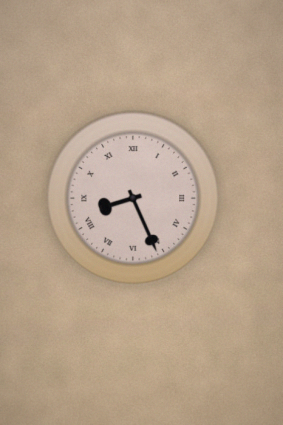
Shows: h=8 m=26
